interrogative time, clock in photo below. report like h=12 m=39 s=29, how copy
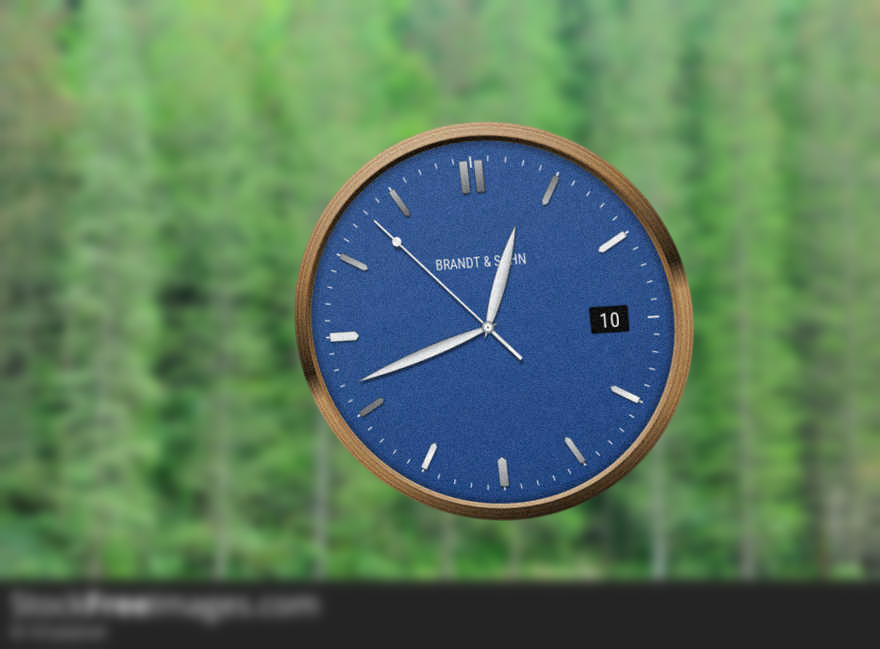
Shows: h=12 m=41 s=53
